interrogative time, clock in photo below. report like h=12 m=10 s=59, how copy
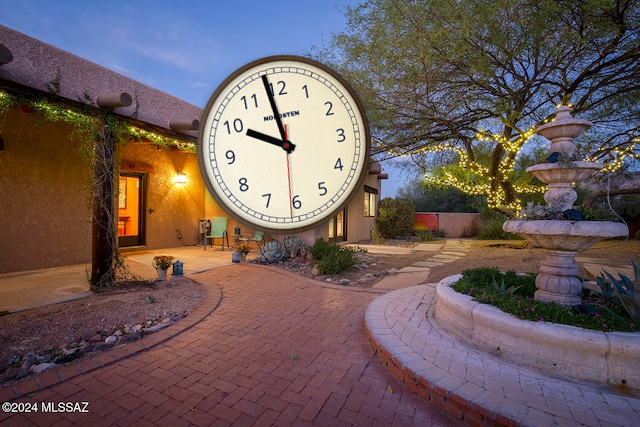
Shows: h=9 m=58 s=31
